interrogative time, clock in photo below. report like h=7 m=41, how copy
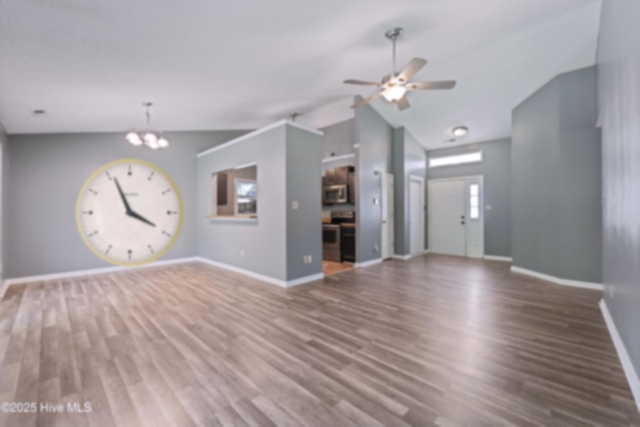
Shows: h=3 m=56
